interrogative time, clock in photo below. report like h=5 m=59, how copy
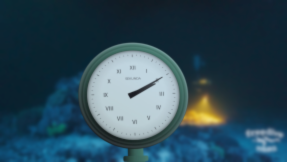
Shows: h=2 m=10
